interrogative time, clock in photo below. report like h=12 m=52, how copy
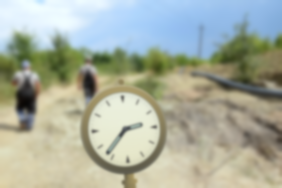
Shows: h=2 m=37
